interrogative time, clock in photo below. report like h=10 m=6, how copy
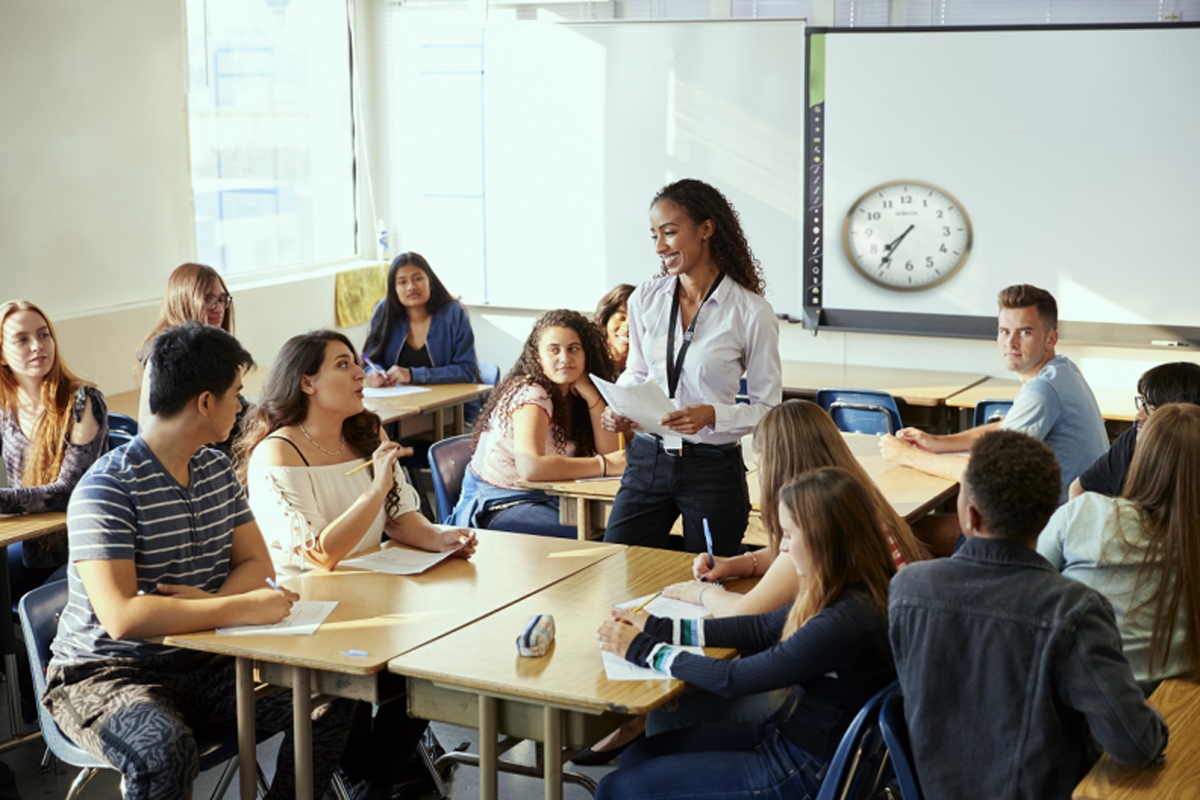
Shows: h=7 m=36
